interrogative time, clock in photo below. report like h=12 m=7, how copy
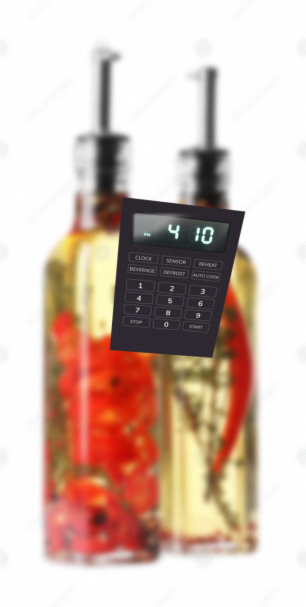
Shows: h=4 m=10
